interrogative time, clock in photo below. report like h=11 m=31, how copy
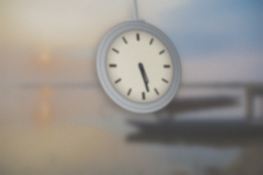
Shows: h=5 m=28
